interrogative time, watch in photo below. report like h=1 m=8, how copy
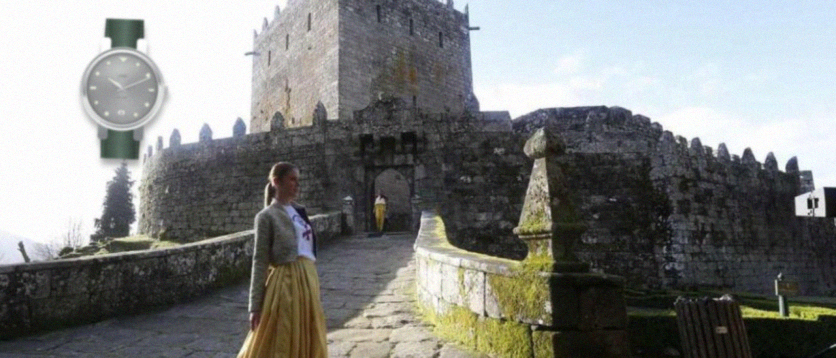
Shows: h=10 m=11
